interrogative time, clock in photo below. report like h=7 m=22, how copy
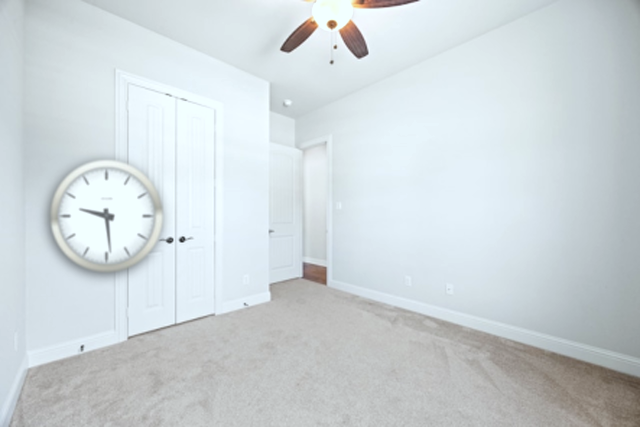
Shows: h=9 m=29
